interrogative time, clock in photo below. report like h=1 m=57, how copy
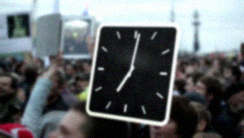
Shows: h=7 m=1
